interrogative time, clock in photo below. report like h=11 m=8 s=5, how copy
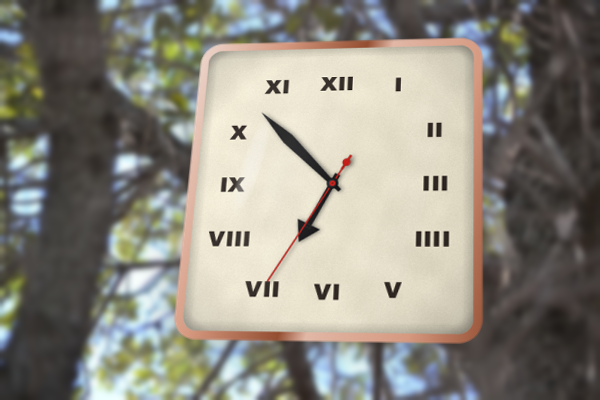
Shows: h=6 m=52 s=35
